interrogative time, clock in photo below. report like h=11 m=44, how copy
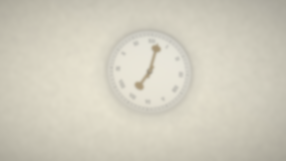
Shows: h=7 m=2
